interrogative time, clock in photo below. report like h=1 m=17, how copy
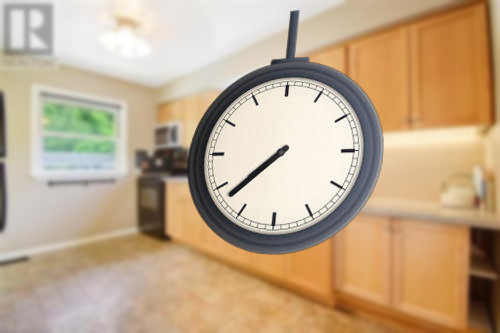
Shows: h=7 m=38
